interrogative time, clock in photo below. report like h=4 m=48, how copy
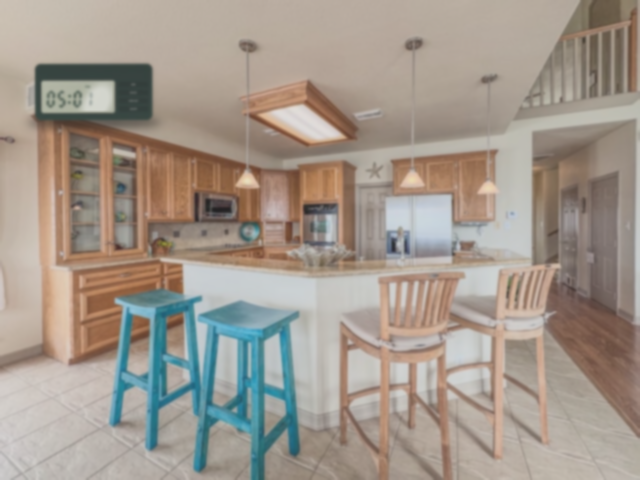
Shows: h=5 m=1
